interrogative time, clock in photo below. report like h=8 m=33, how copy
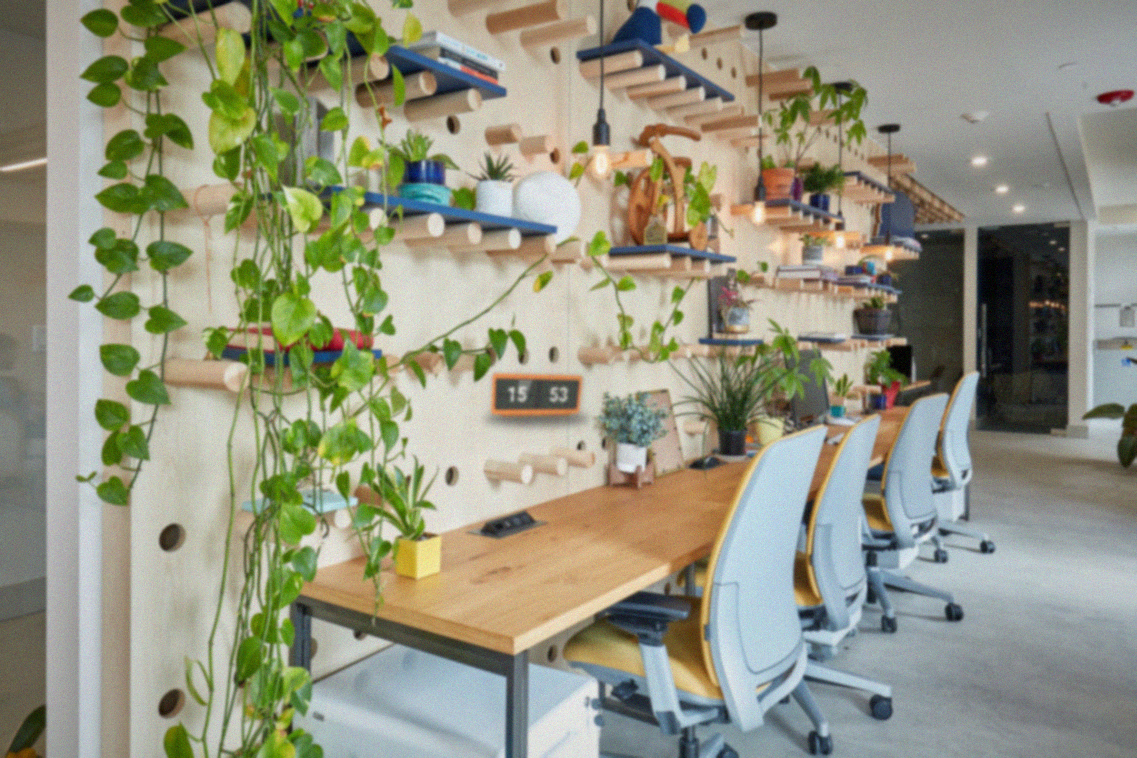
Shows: h=15 m=53
